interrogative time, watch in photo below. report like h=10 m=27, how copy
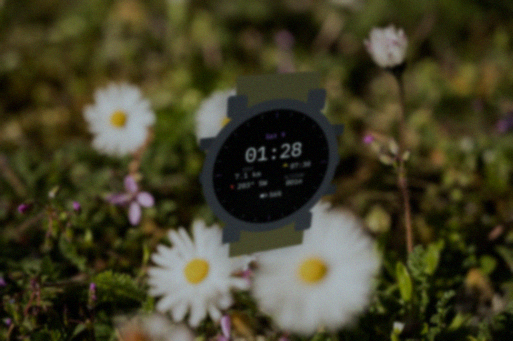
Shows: h=1 m=28
